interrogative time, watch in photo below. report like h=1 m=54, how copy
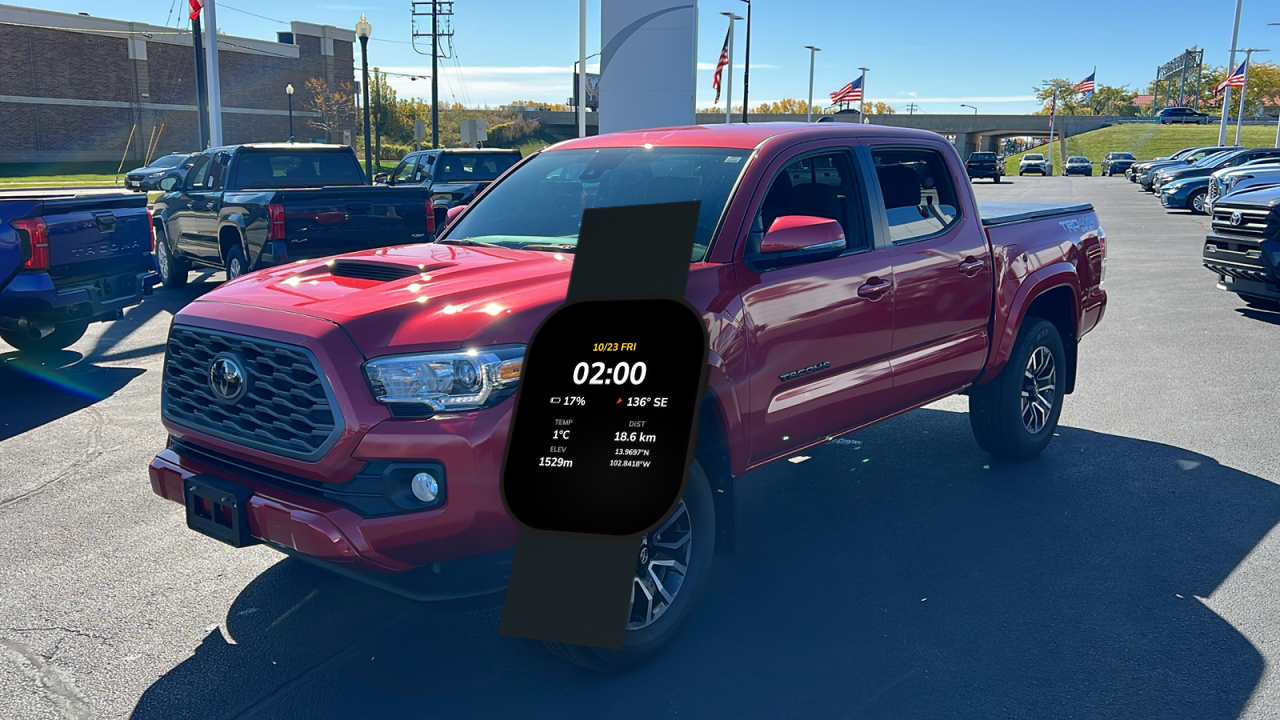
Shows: h=2 m=0
